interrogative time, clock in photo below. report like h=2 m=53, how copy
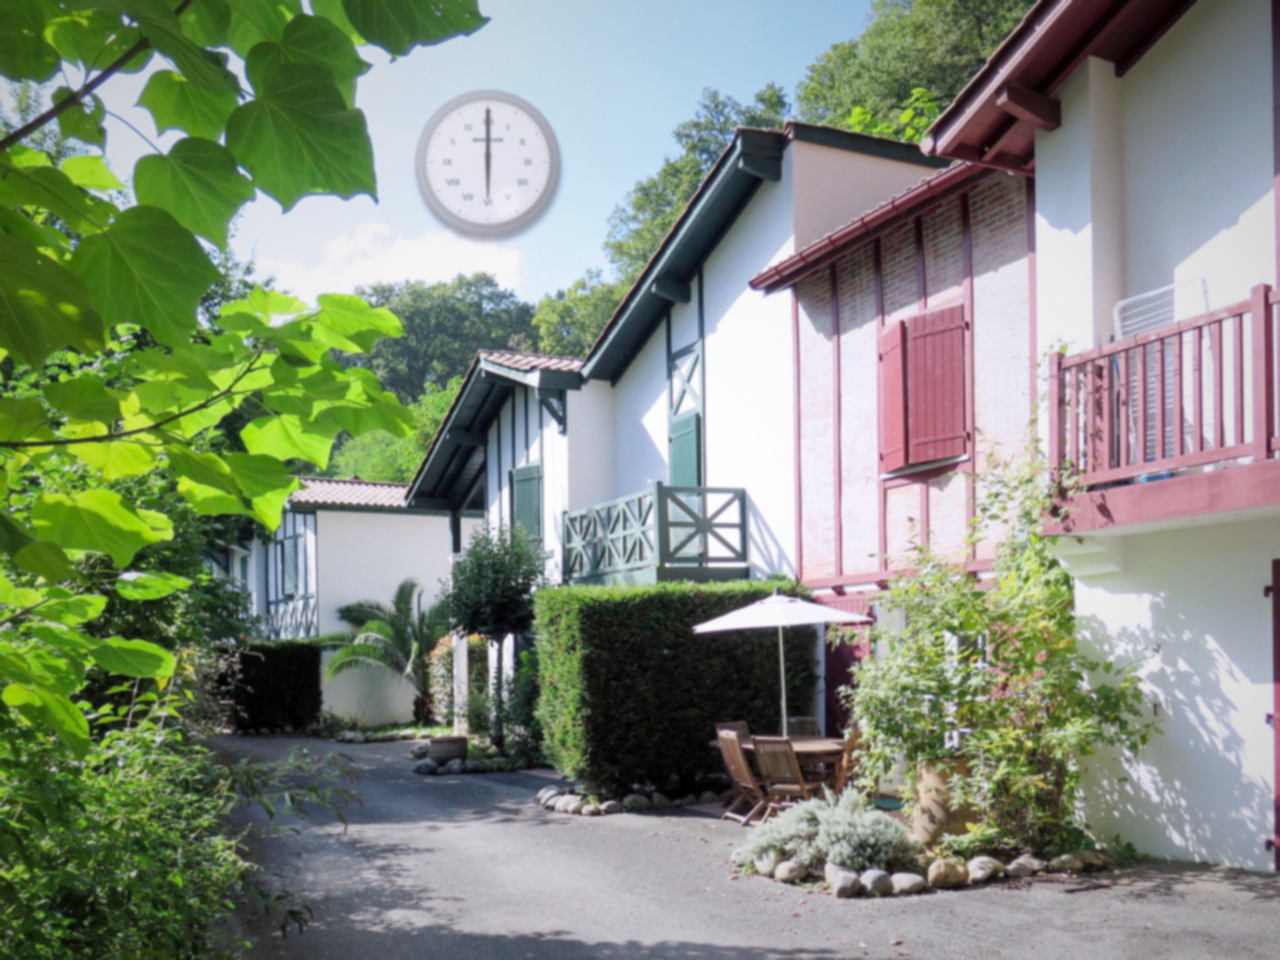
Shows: h=6 m=0
